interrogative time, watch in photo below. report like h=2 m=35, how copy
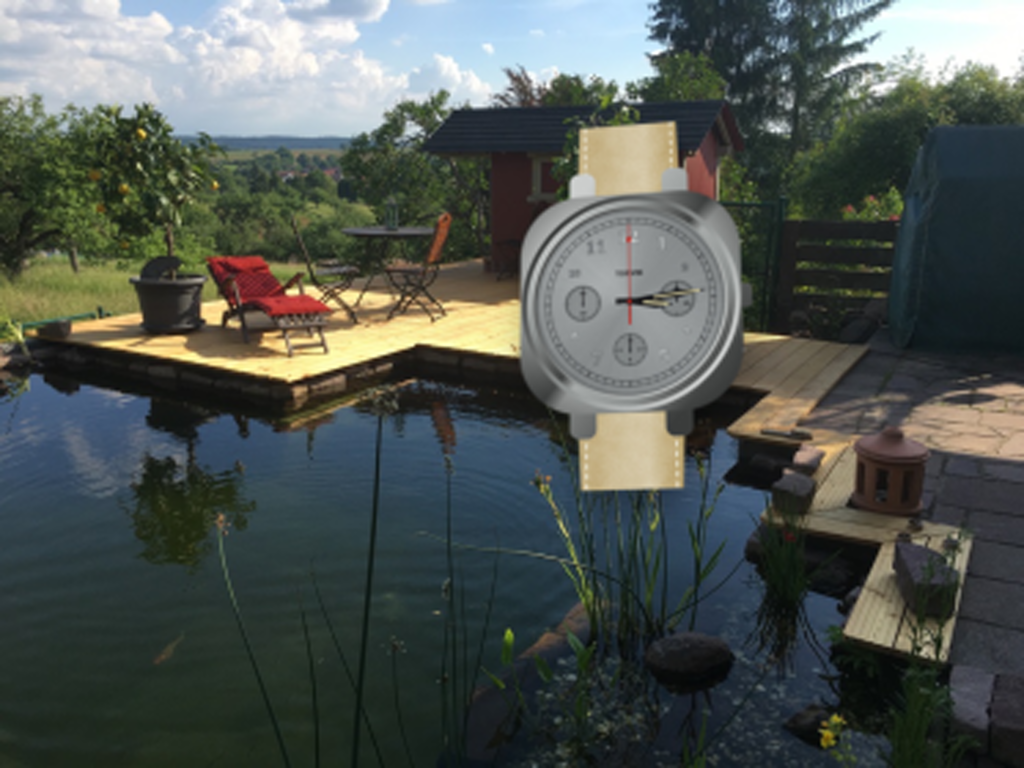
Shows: h=3 m=14
